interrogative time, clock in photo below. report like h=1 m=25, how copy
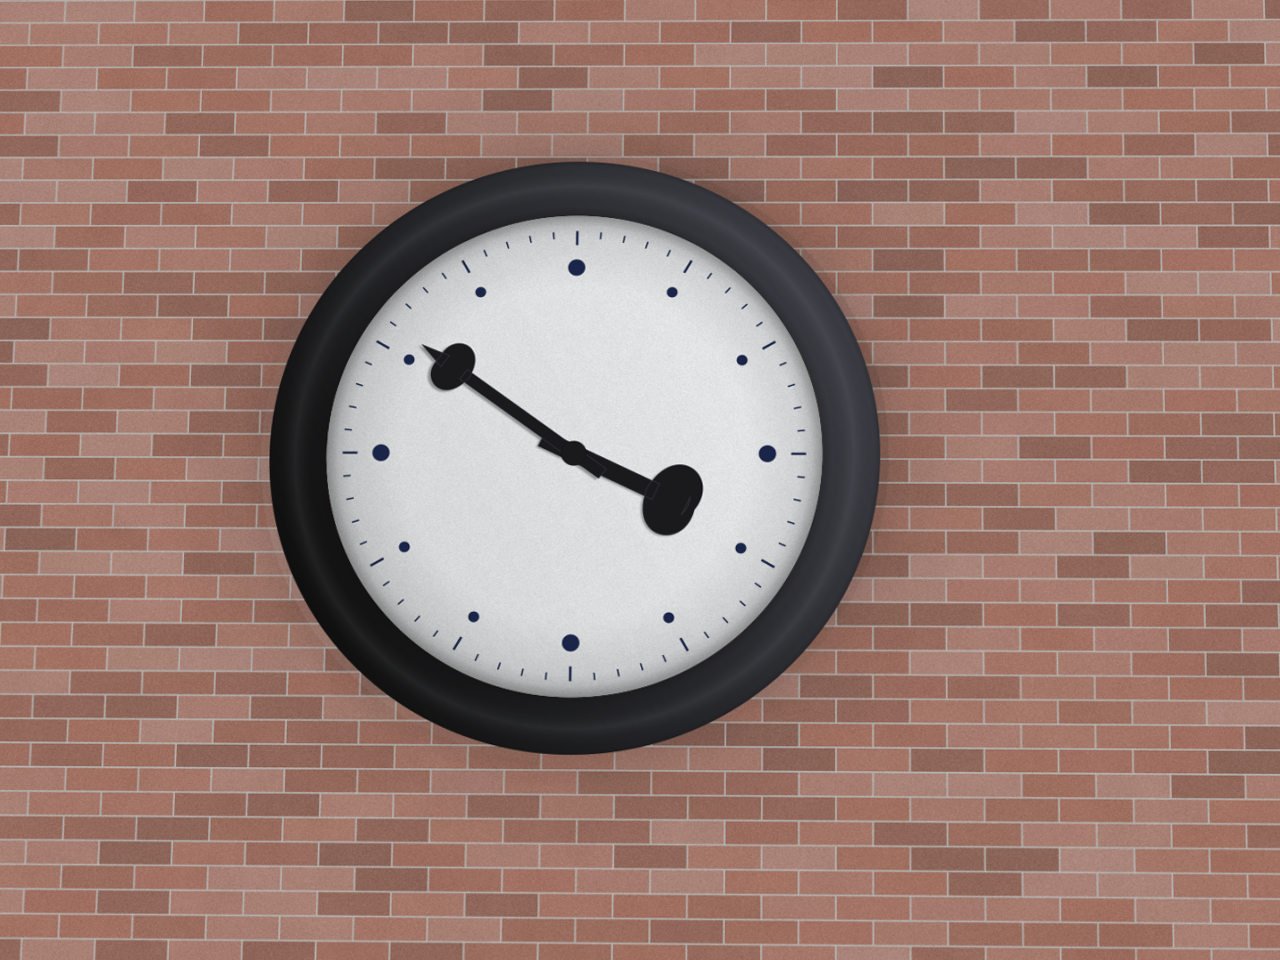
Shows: h=3 m=51
